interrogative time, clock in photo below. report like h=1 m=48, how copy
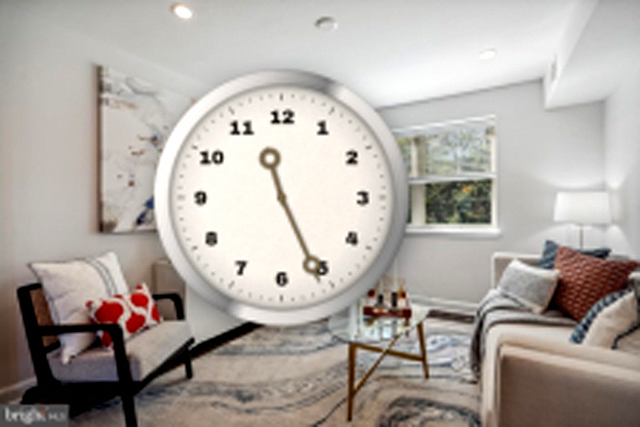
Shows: h=11 m=26
